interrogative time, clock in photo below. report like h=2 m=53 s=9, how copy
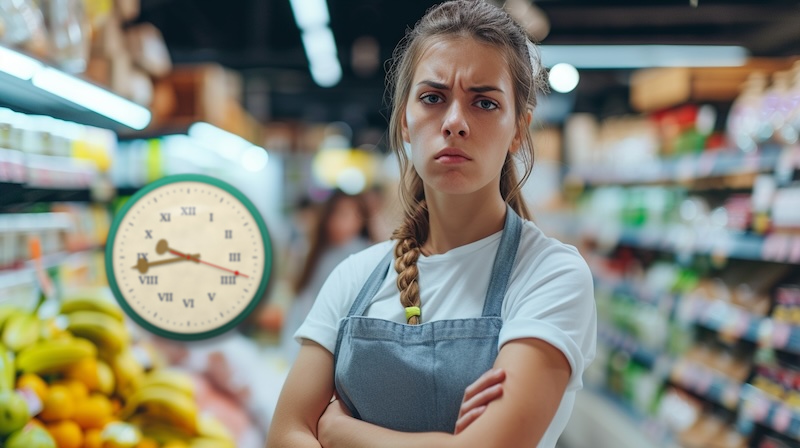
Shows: h=9 m=43 s=18
